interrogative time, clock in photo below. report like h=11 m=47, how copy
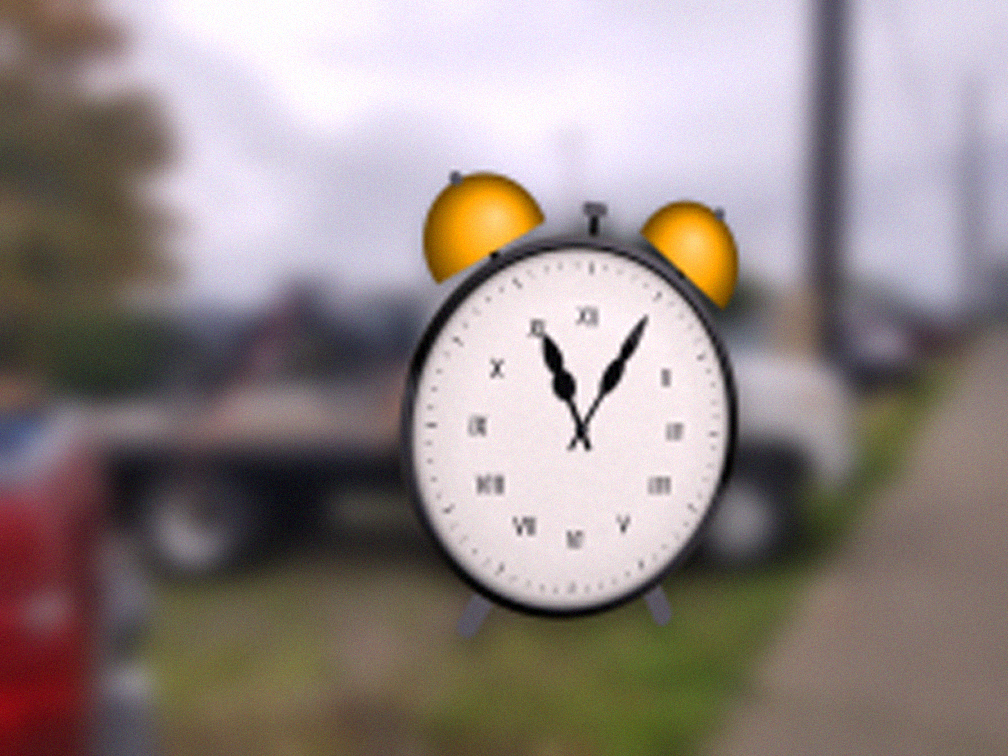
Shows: h=11 m=5
